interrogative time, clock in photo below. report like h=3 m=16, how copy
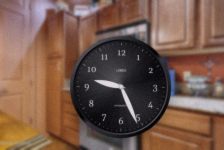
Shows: h=9 m=26
